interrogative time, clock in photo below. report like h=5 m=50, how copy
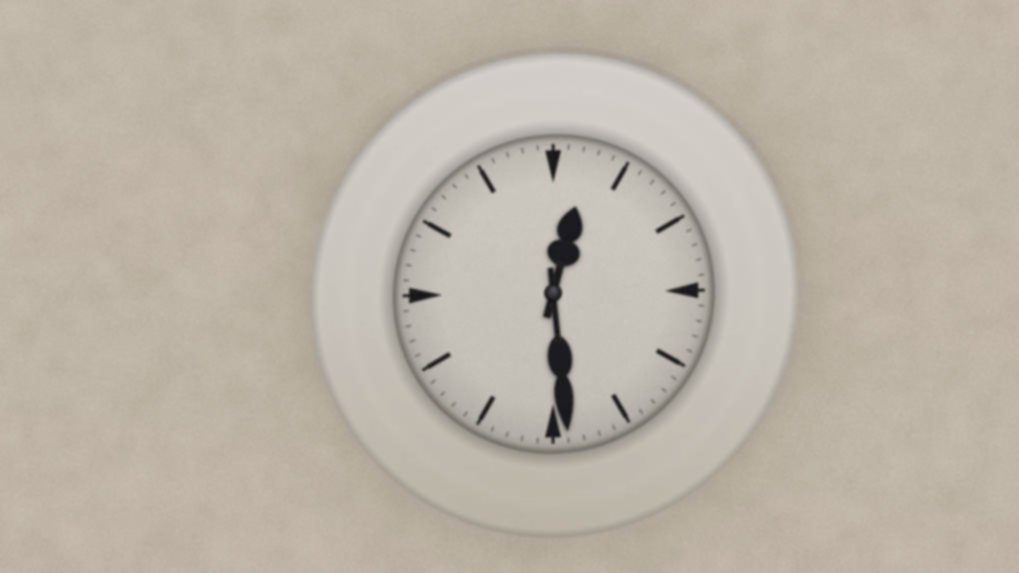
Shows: h=12 m=29
